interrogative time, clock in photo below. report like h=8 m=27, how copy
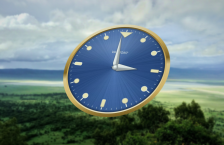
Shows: h=2 m=59
